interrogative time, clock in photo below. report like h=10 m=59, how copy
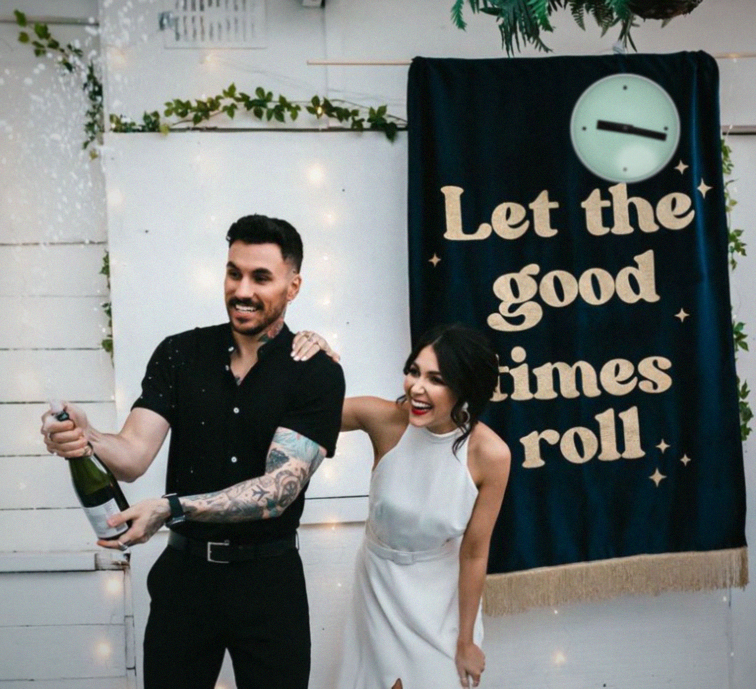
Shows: h=9 m=17
